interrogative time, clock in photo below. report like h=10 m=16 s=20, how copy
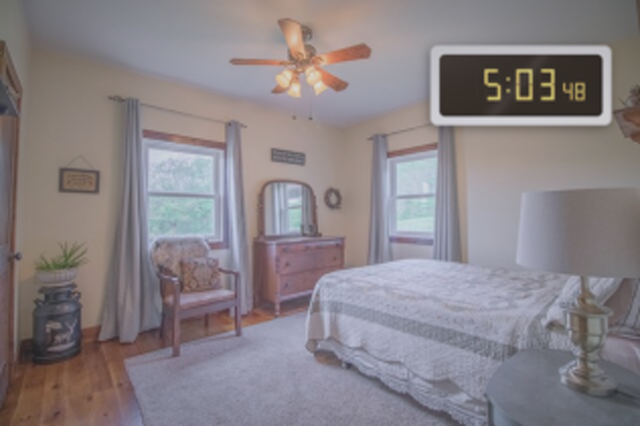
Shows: h=5 m=3 s=48
